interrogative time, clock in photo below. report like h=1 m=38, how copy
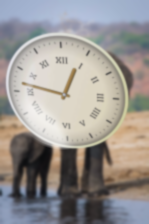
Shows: h=12 m=47
